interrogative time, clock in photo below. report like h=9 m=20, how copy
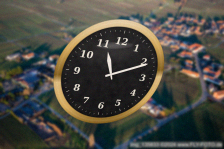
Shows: h=11 m=11
